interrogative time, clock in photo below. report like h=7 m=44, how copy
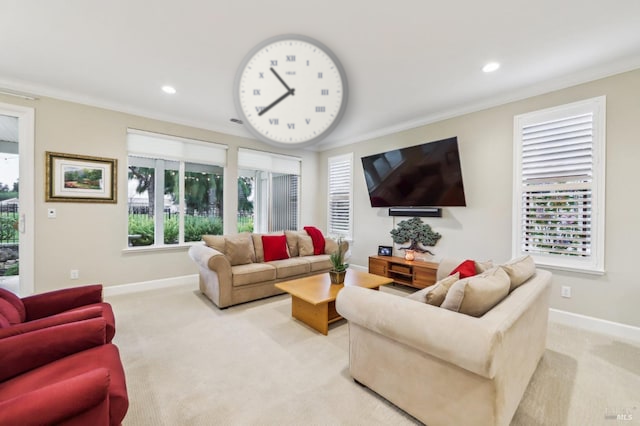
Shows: h=10 m=39
